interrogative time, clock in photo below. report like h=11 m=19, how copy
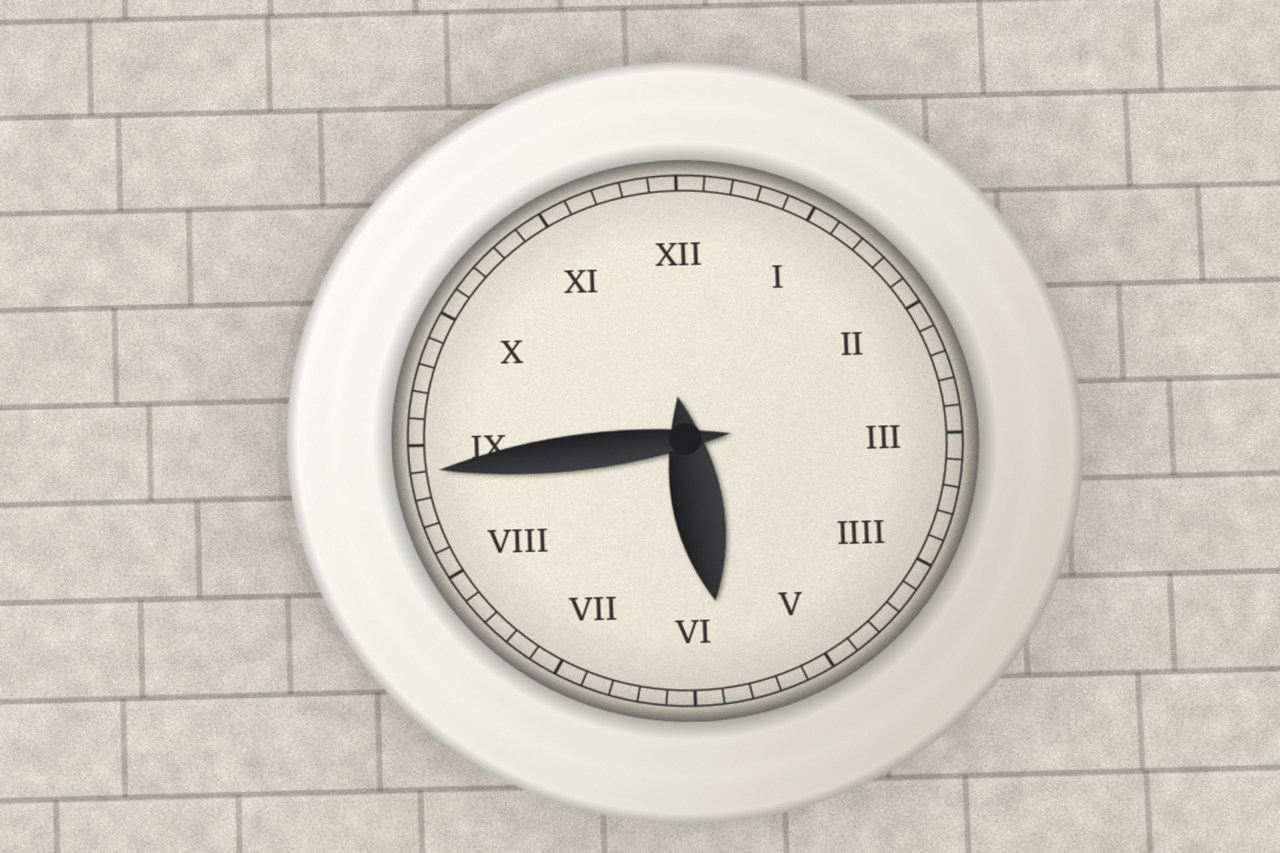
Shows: h=5 m=44
